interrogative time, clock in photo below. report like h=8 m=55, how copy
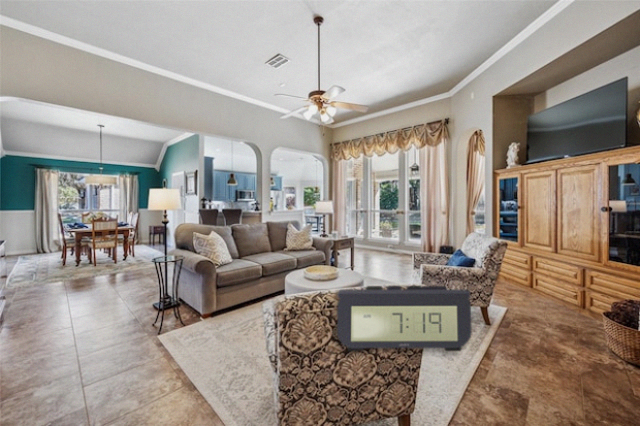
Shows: h=7 m=19
